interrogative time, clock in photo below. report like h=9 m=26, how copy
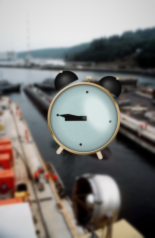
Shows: h=8 m=45
